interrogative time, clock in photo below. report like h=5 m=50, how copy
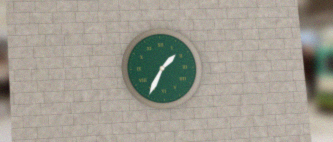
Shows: h=1 m=35
